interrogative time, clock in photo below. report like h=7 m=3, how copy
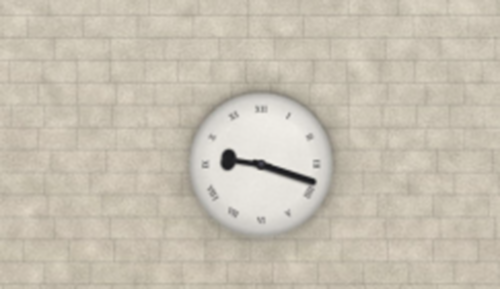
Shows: h=9 m=18
